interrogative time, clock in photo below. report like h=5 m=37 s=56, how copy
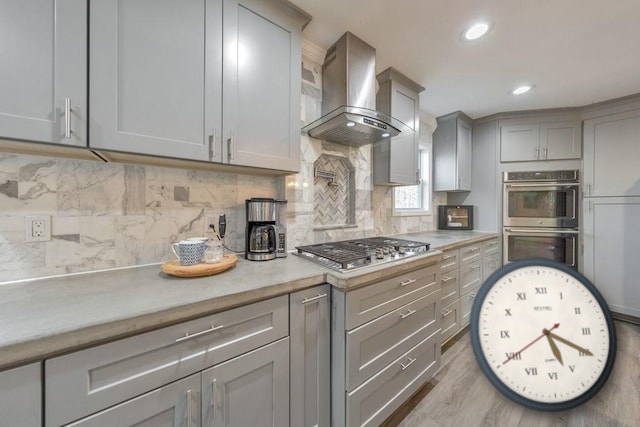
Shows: h=5 m=19 s=40
